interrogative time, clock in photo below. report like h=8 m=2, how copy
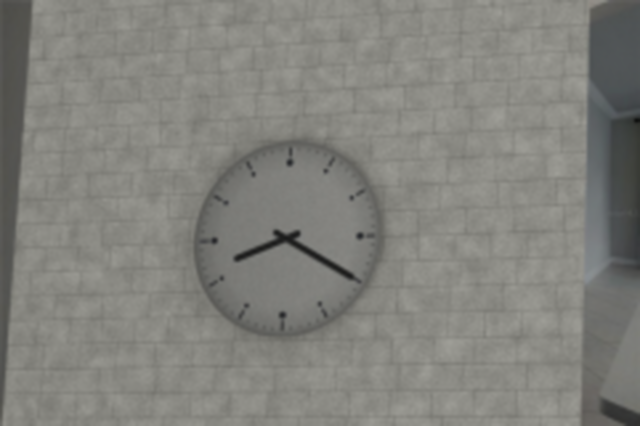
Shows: h=8 m=20
